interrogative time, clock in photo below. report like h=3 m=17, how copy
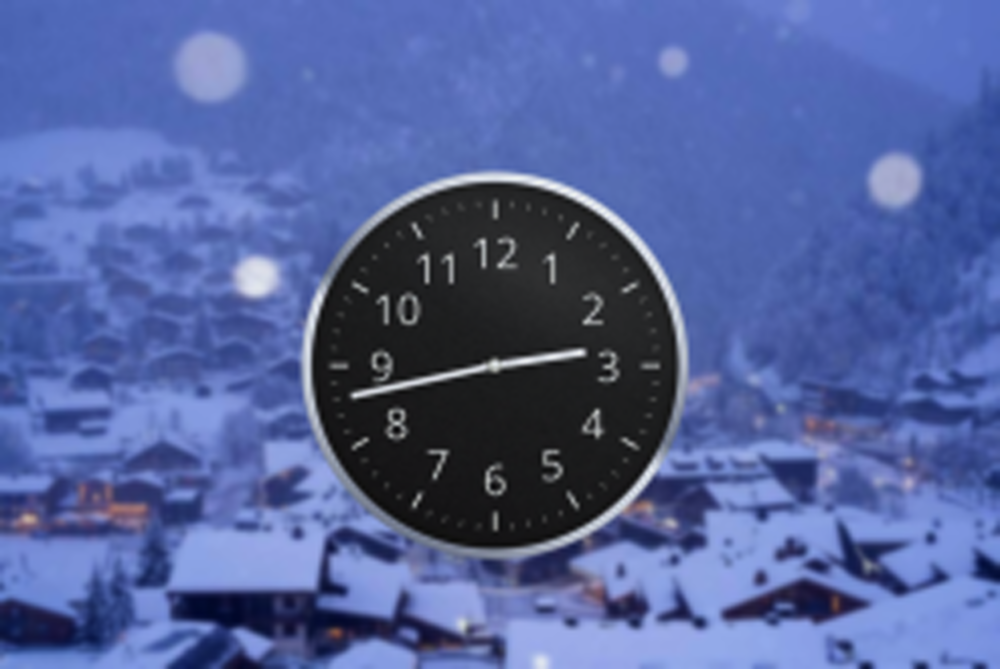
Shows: h=2 m=43
